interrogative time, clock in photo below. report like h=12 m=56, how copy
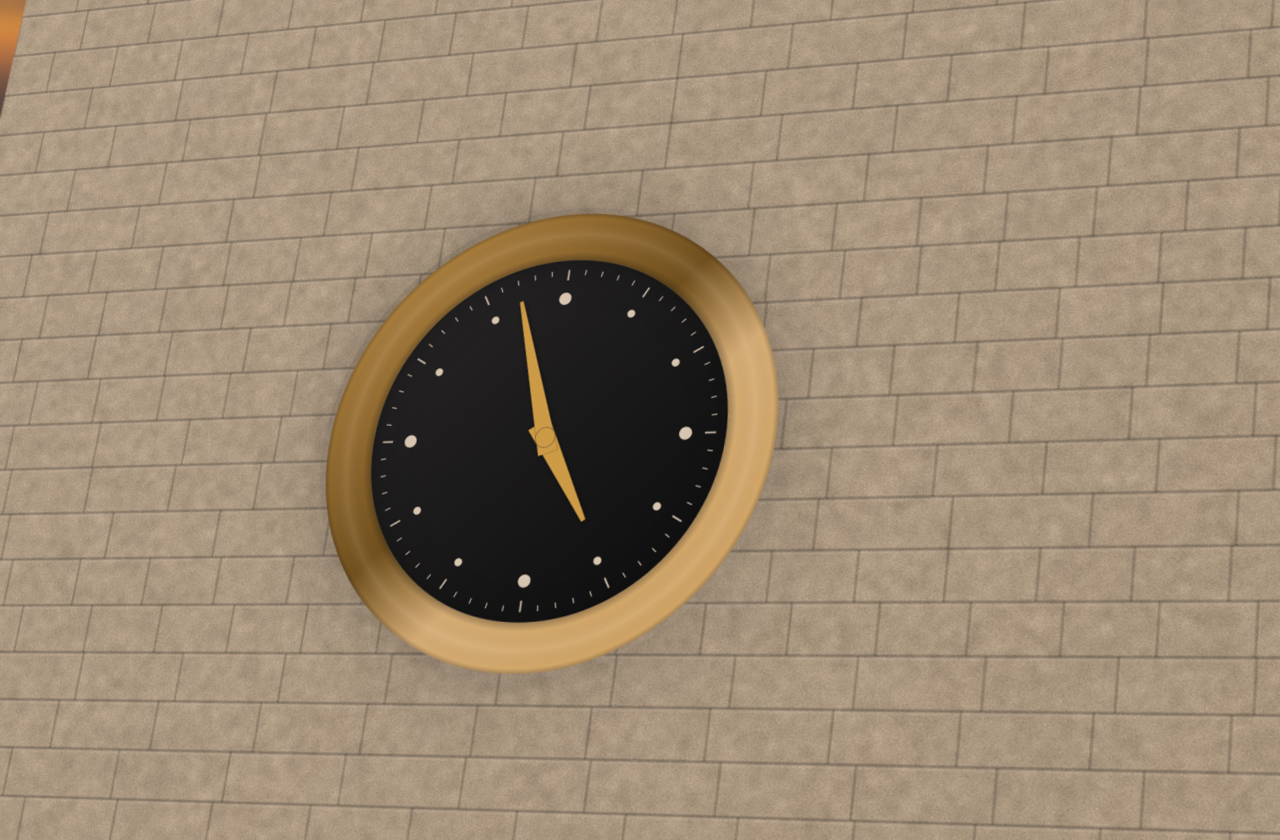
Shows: h=4 m=57
